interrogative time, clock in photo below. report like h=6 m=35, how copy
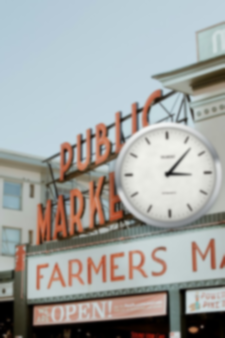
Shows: h=3 m=7
